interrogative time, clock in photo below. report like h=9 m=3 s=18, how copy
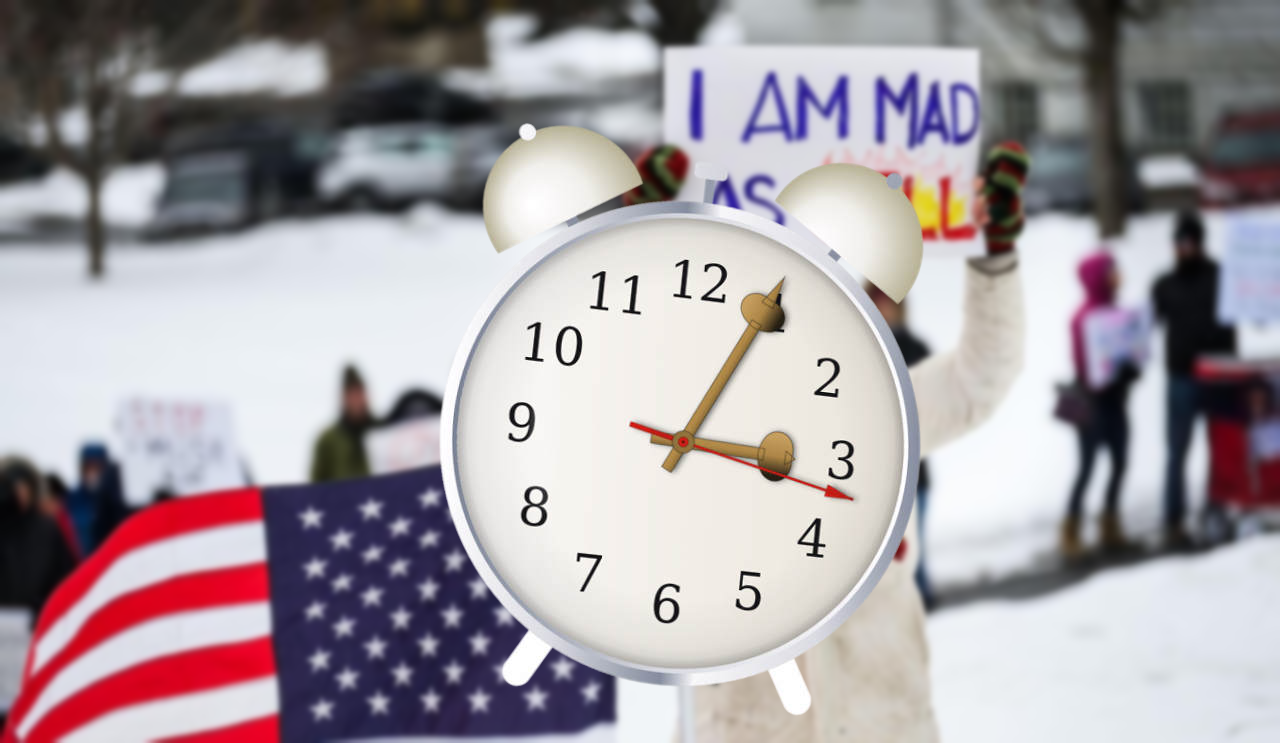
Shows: h=3 m=4 s=17
